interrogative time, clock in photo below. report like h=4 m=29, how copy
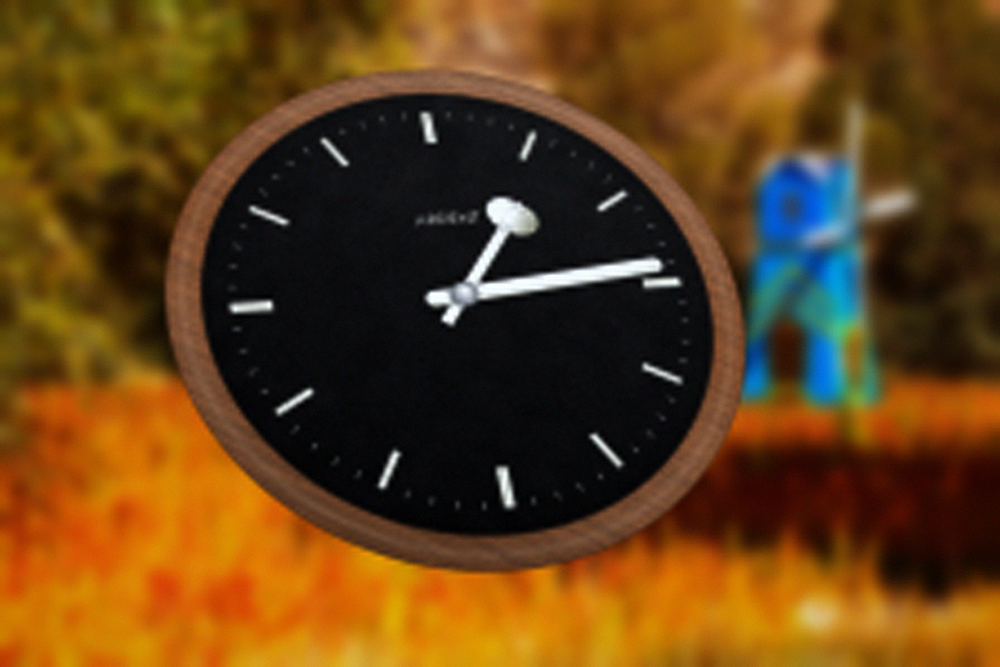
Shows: h=1 m=14
